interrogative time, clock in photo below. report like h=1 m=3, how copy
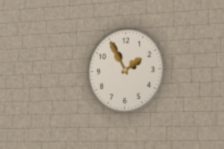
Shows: h=1 m=55
